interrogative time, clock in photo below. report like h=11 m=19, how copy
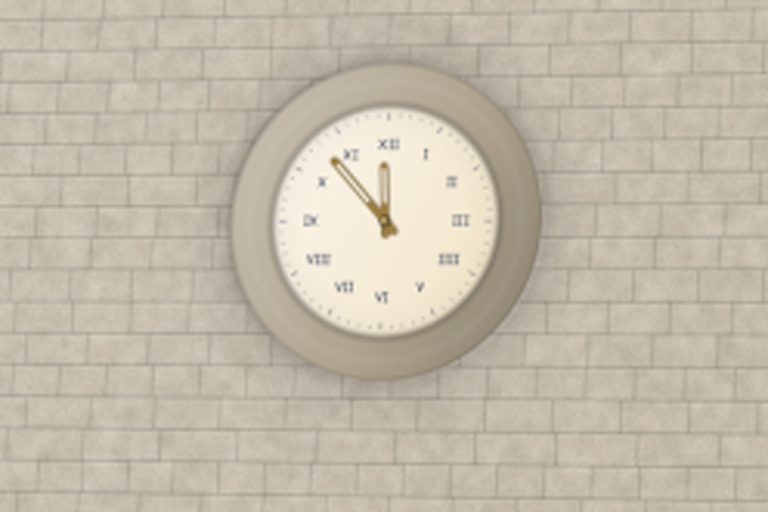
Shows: h=11 m=53
